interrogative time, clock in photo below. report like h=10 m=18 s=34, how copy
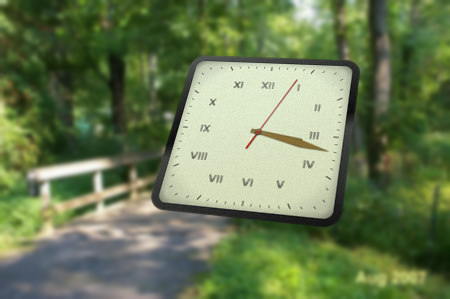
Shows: h=3 m=17 s=4
